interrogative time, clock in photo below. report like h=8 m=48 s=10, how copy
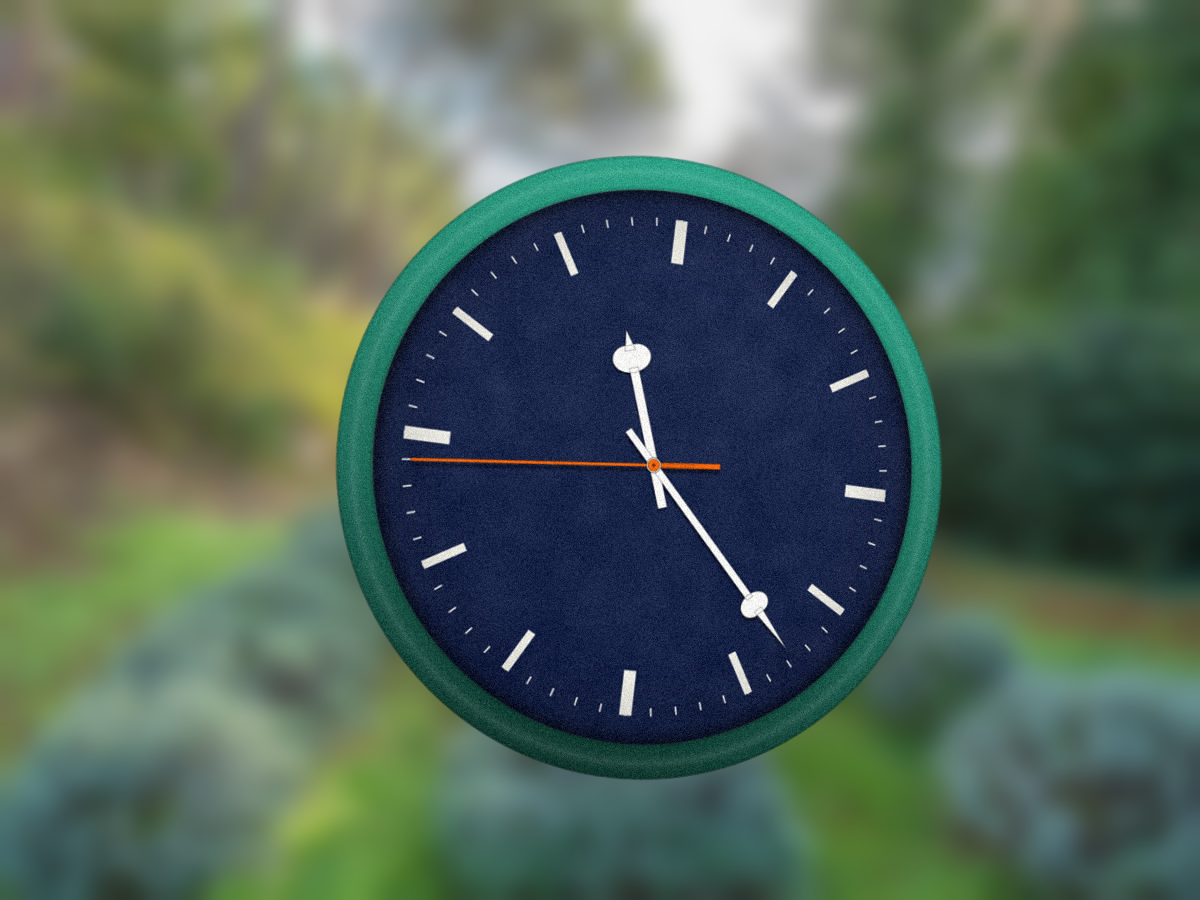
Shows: h=11 m=22 s=44
